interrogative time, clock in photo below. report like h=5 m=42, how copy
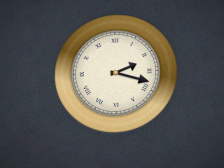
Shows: h=2 m=18
